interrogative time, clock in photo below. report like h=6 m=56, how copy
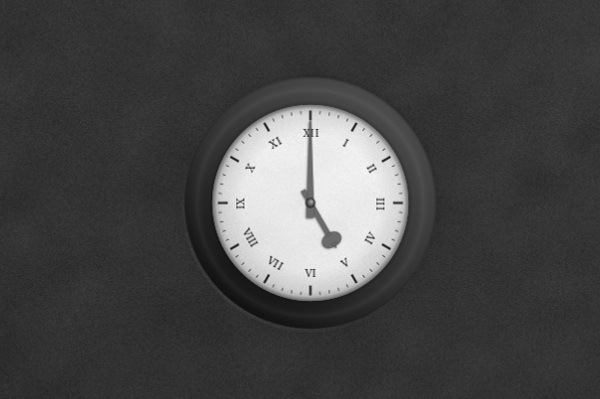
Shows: h=5 m=0
